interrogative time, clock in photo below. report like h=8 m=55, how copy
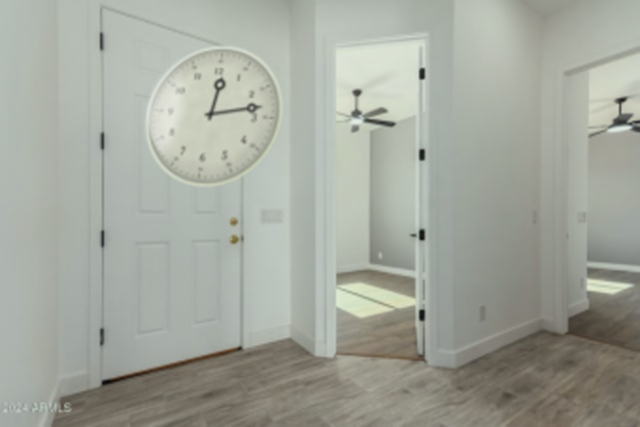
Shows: h=12 m=13
